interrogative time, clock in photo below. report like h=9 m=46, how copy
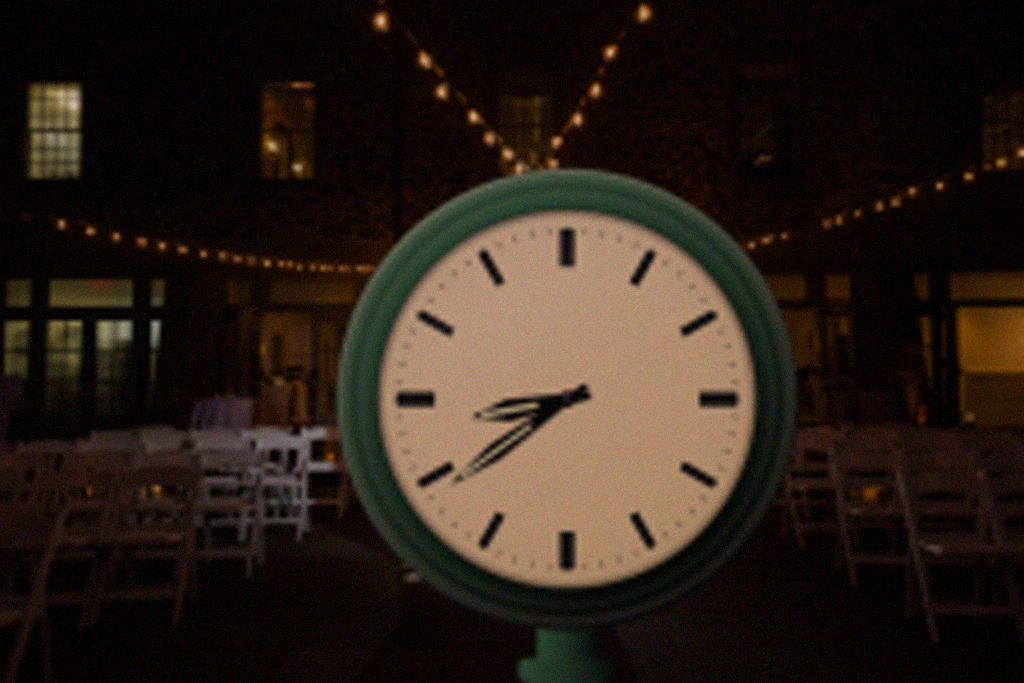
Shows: h=8 m=39
